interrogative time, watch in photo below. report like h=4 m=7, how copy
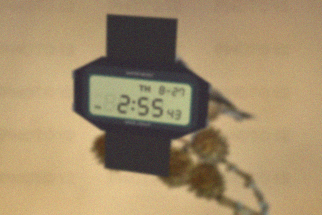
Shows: h=2 m=55
